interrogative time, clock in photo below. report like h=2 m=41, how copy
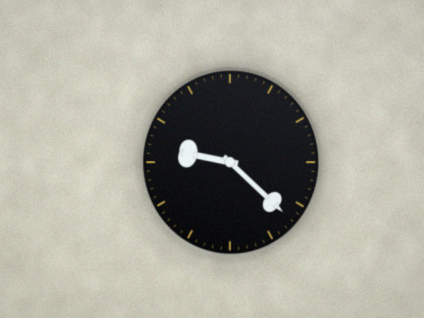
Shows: h=9 m=22
